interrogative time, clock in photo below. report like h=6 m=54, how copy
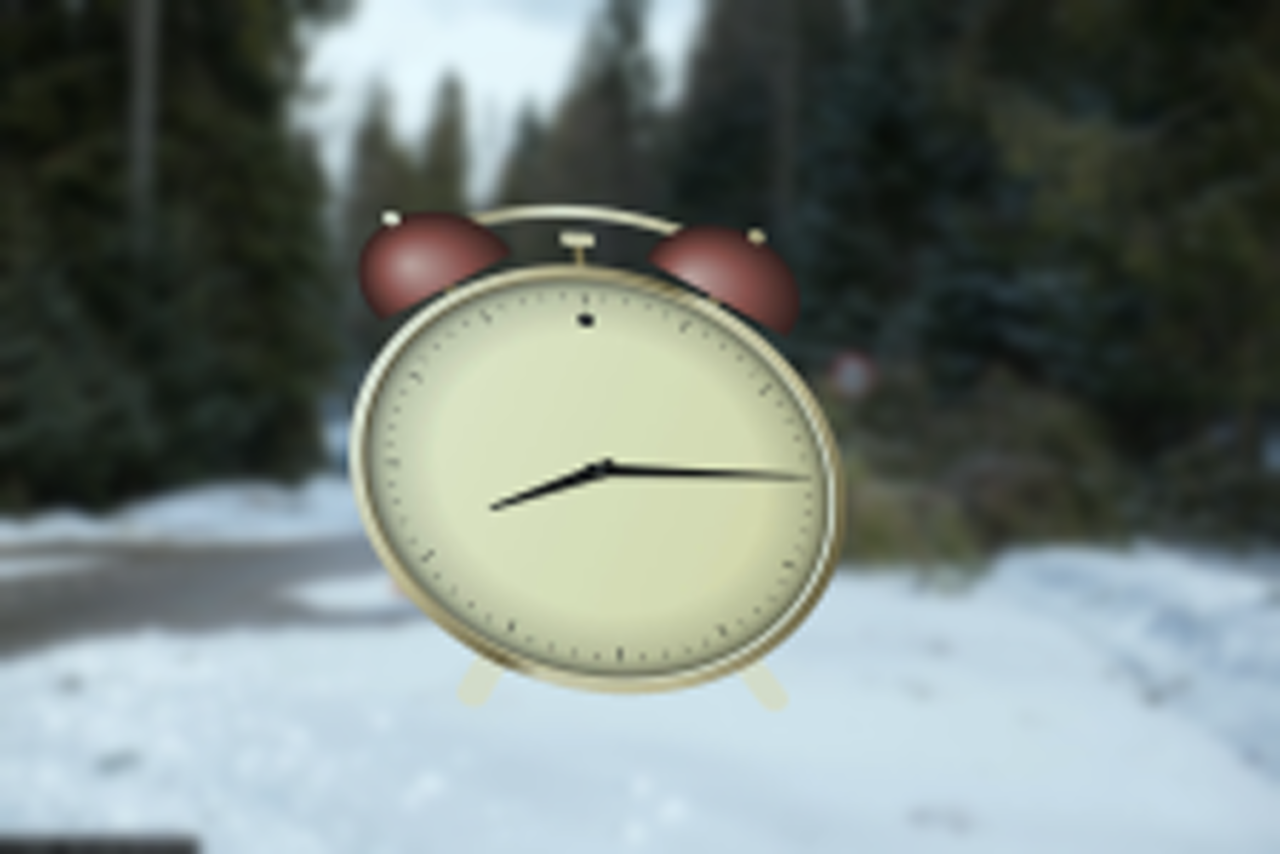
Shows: h=8 m=15
